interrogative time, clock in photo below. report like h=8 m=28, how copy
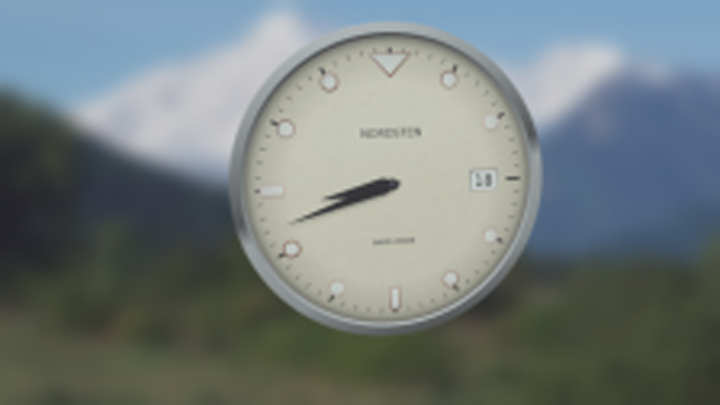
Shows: h=8 m=42
